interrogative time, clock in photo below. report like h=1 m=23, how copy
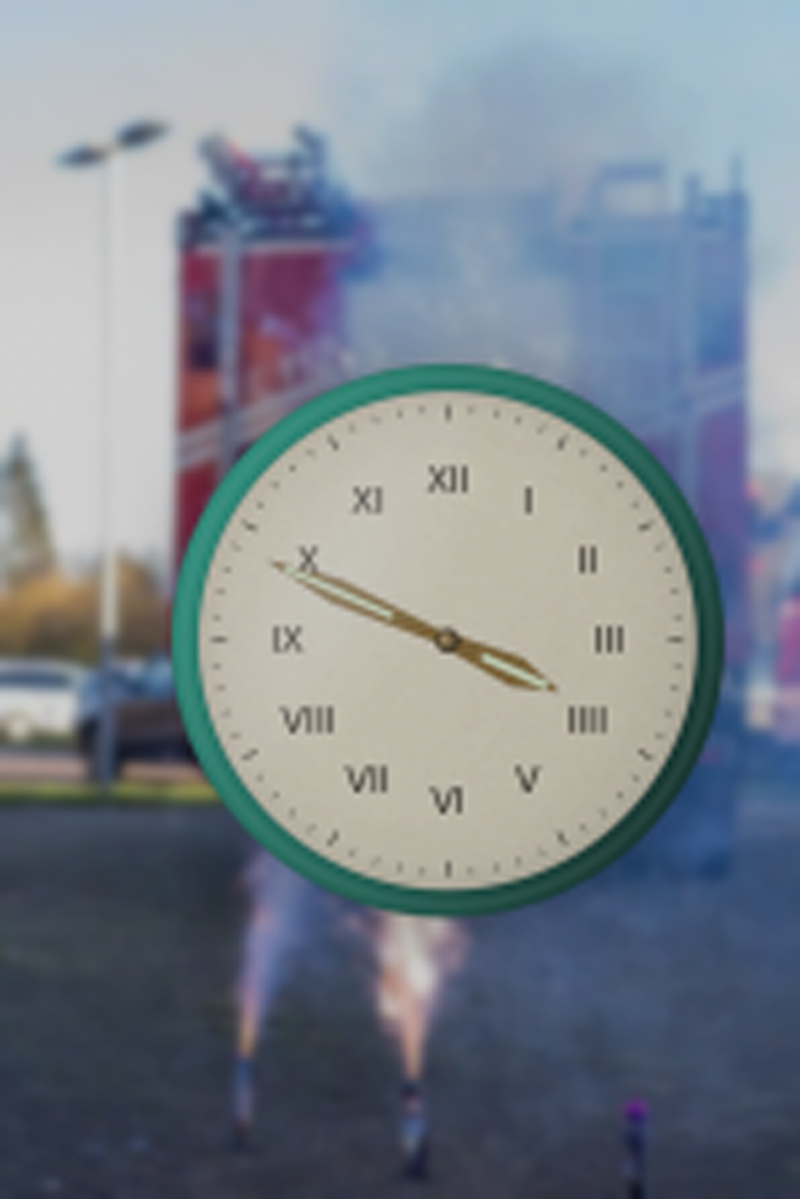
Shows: h=3 m=49
